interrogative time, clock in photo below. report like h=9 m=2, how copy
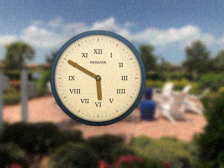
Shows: h=5 m=50
